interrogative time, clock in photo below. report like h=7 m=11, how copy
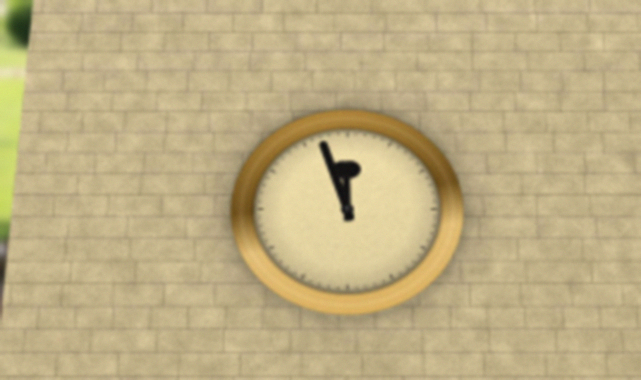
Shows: h=11 m=57
